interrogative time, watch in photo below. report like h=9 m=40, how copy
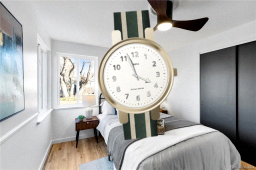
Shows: h=3 m=57
